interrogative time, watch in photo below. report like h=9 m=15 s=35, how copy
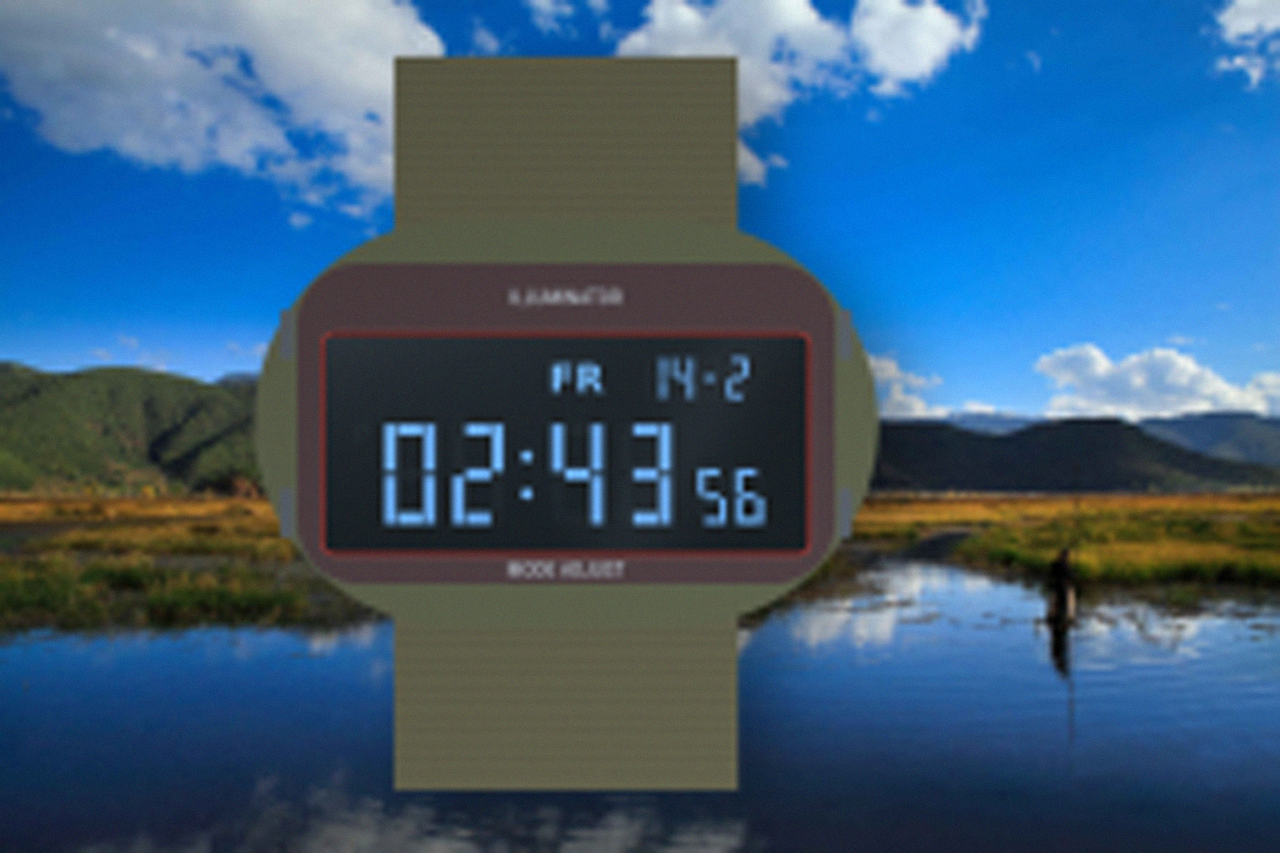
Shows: h=2 m=43 s=56
